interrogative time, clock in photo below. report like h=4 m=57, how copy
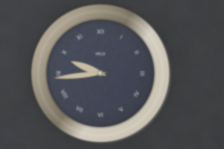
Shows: h=9 m=44
